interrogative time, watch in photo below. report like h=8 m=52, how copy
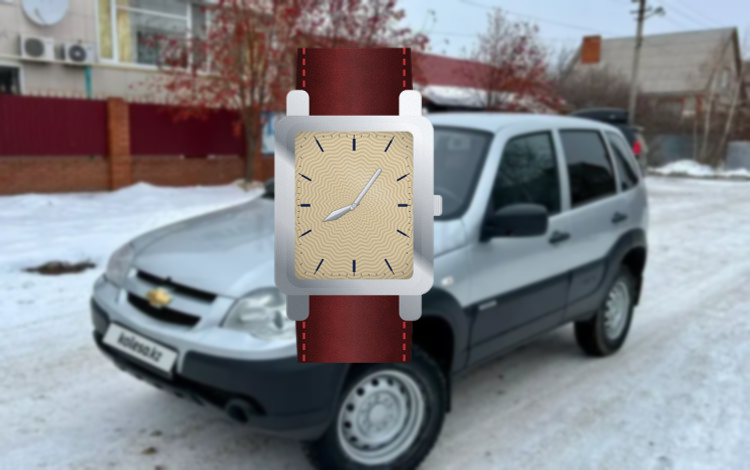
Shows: h=8 m=6
